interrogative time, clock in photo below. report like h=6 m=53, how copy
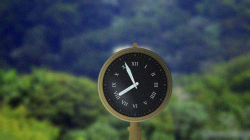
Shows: h=7 m=56
